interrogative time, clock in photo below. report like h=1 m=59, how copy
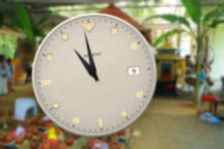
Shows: h=10 m=59
